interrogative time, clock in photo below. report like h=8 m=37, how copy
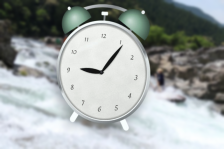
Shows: h=9 m=6
